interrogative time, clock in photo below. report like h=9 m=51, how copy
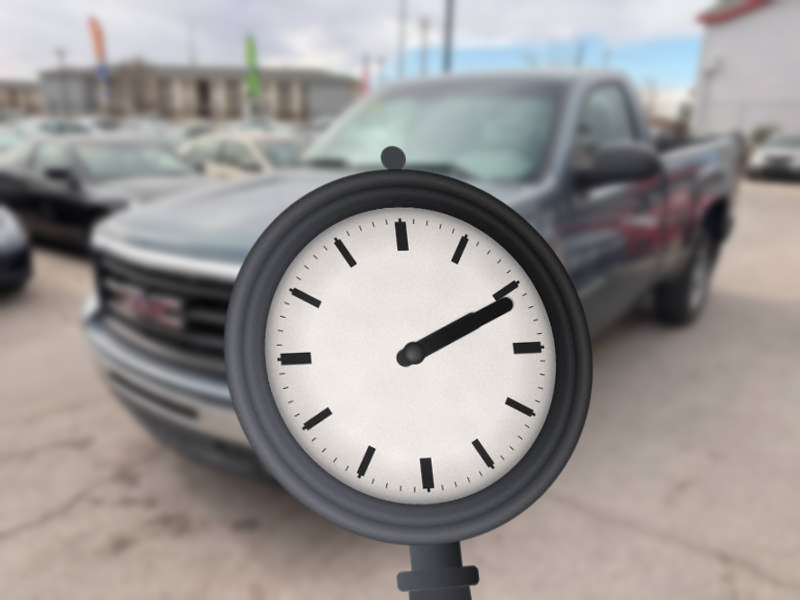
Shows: h=2 m=11
